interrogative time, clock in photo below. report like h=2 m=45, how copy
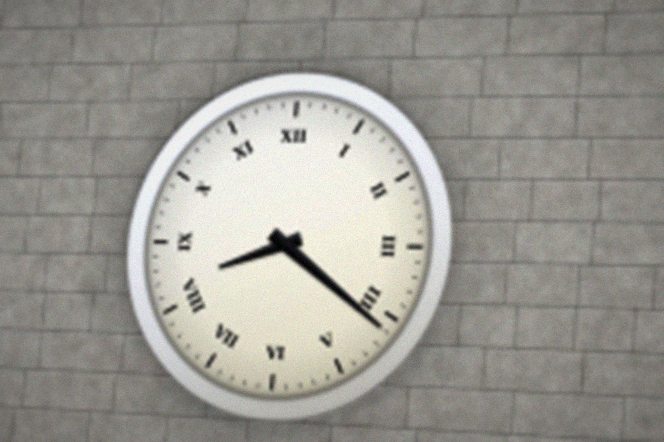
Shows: h=8 m=21
